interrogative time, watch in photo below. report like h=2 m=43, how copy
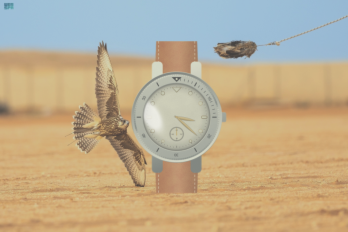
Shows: h=3 m=22
